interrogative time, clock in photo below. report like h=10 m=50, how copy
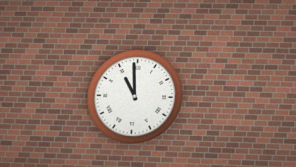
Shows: h=10 m=59
